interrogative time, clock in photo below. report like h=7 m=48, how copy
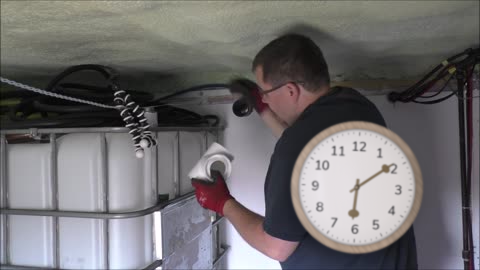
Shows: h=6 m=9
